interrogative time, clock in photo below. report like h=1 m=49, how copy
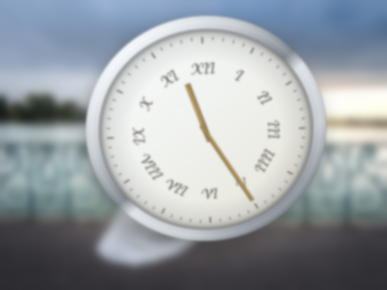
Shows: h=11 m=25
